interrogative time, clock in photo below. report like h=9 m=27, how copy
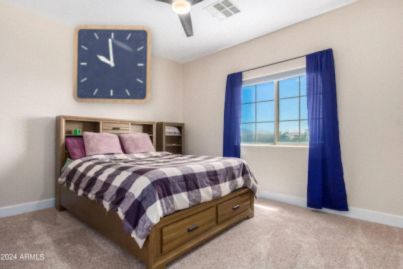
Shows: h=9 m=59
